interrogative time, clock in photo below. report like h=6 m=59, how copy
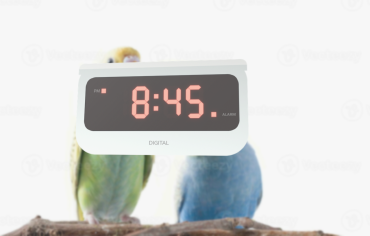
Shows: h=8 m=45
